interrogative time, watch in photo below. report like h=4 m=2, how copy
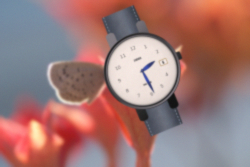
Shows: h=2 m=29
